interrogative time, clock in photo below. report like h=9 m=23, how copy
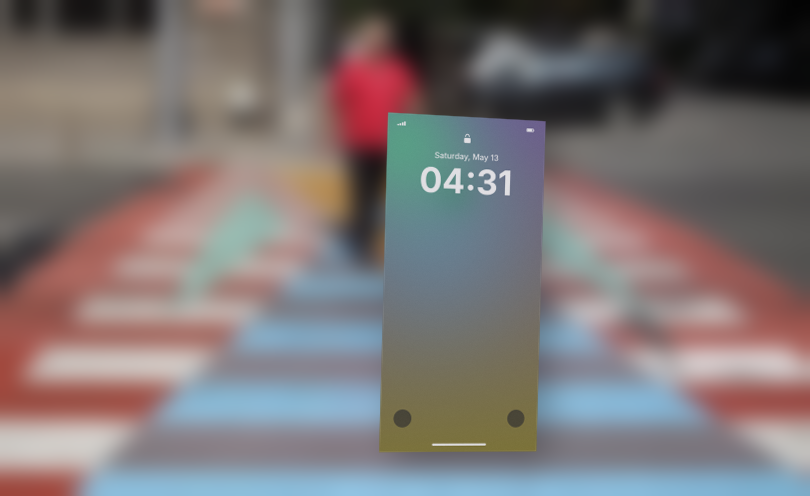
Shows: h=4 m=31
